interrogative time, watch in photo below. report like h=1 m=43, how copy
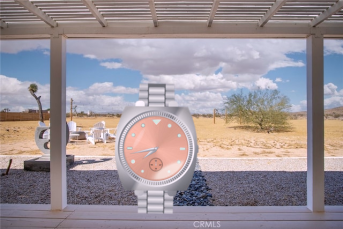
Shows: h=7 m=43
